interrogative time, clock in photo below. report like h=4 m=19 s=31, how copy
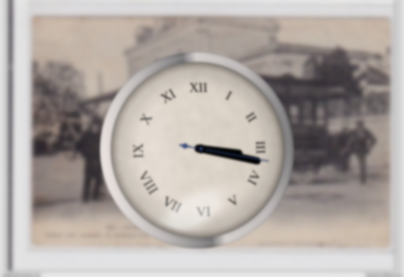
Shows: h=3 m=17 s=17
